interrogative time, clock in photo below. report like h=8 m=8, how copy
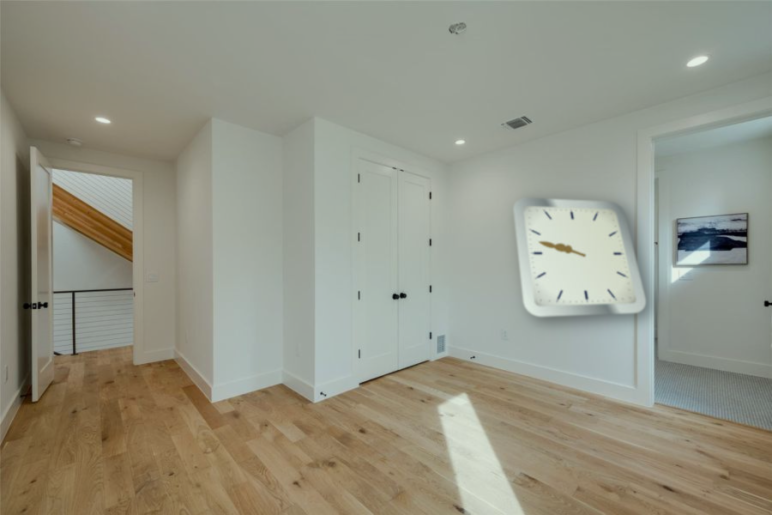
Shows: h=9 m=48
